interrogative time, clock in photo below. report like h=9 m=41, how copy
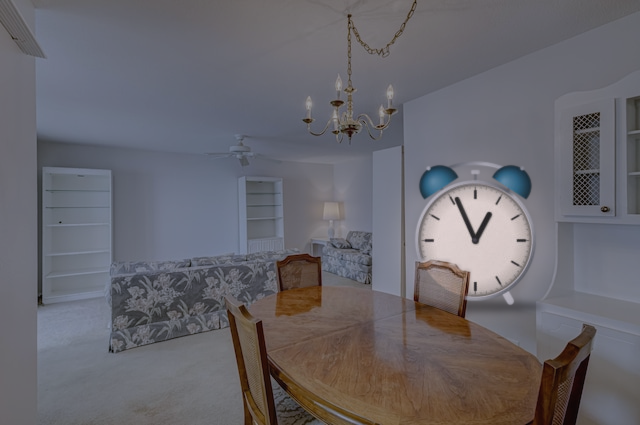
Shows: h=12 m=56
